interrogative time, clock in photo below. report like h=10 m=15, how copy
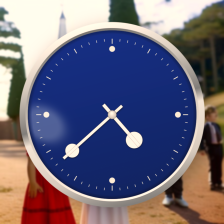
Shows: h=4 m=38
